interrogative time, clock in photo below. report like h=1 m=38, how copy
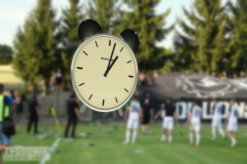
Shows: h=1 m=2
